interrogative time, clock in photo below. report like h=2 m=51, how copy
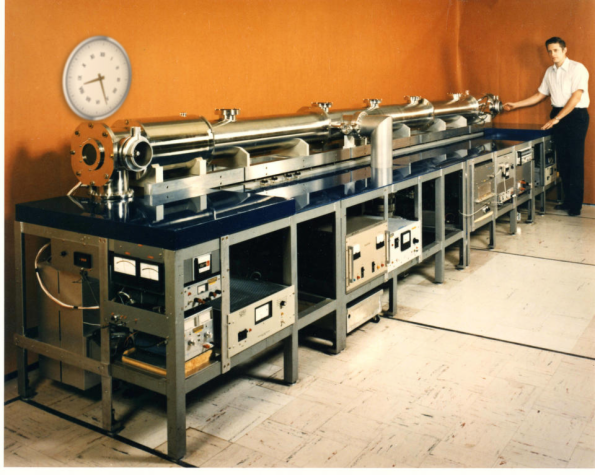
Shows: h=8 m=26
